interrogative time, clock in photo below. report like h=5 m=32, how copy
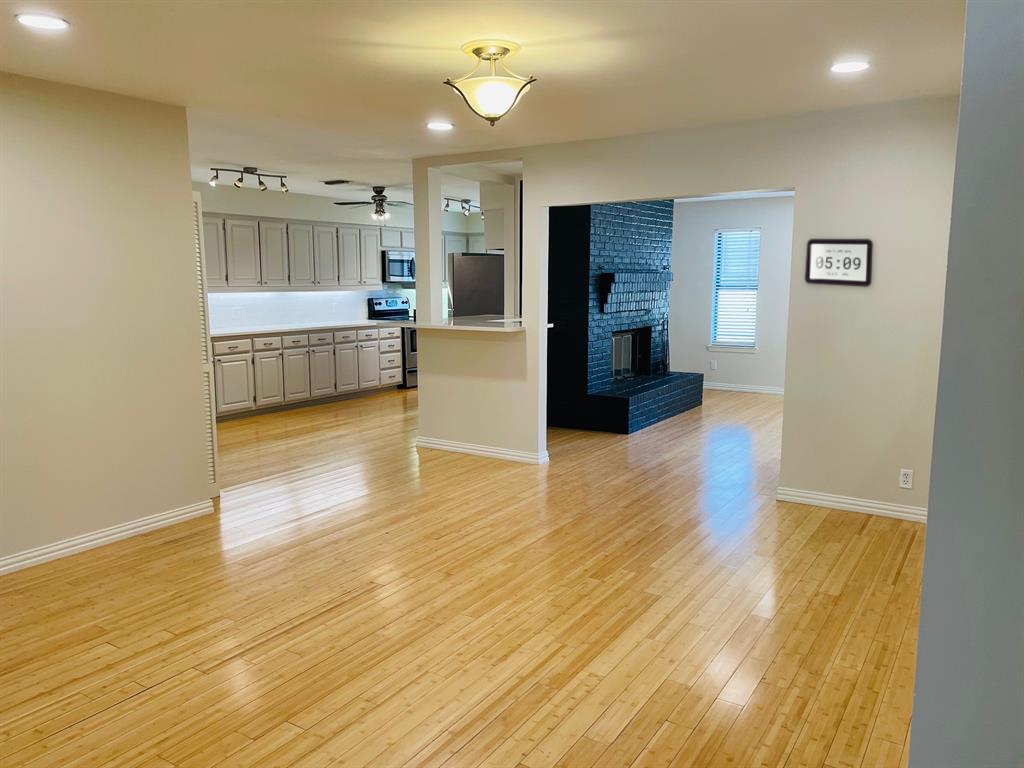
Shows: h=5 m=9
